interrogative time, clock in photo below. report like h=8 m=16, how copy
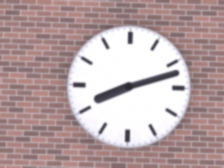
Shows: h=8 m=12
